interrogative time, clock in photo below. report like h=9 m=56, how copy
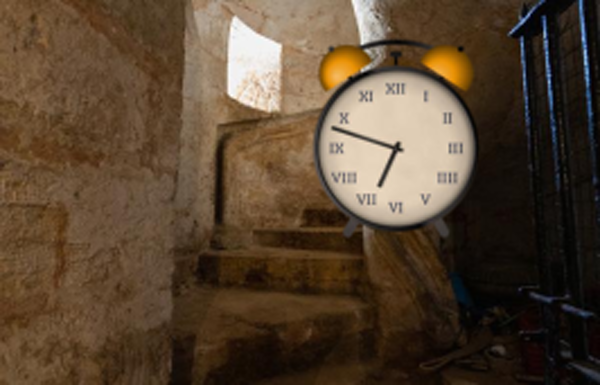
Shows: h=6 m=48
